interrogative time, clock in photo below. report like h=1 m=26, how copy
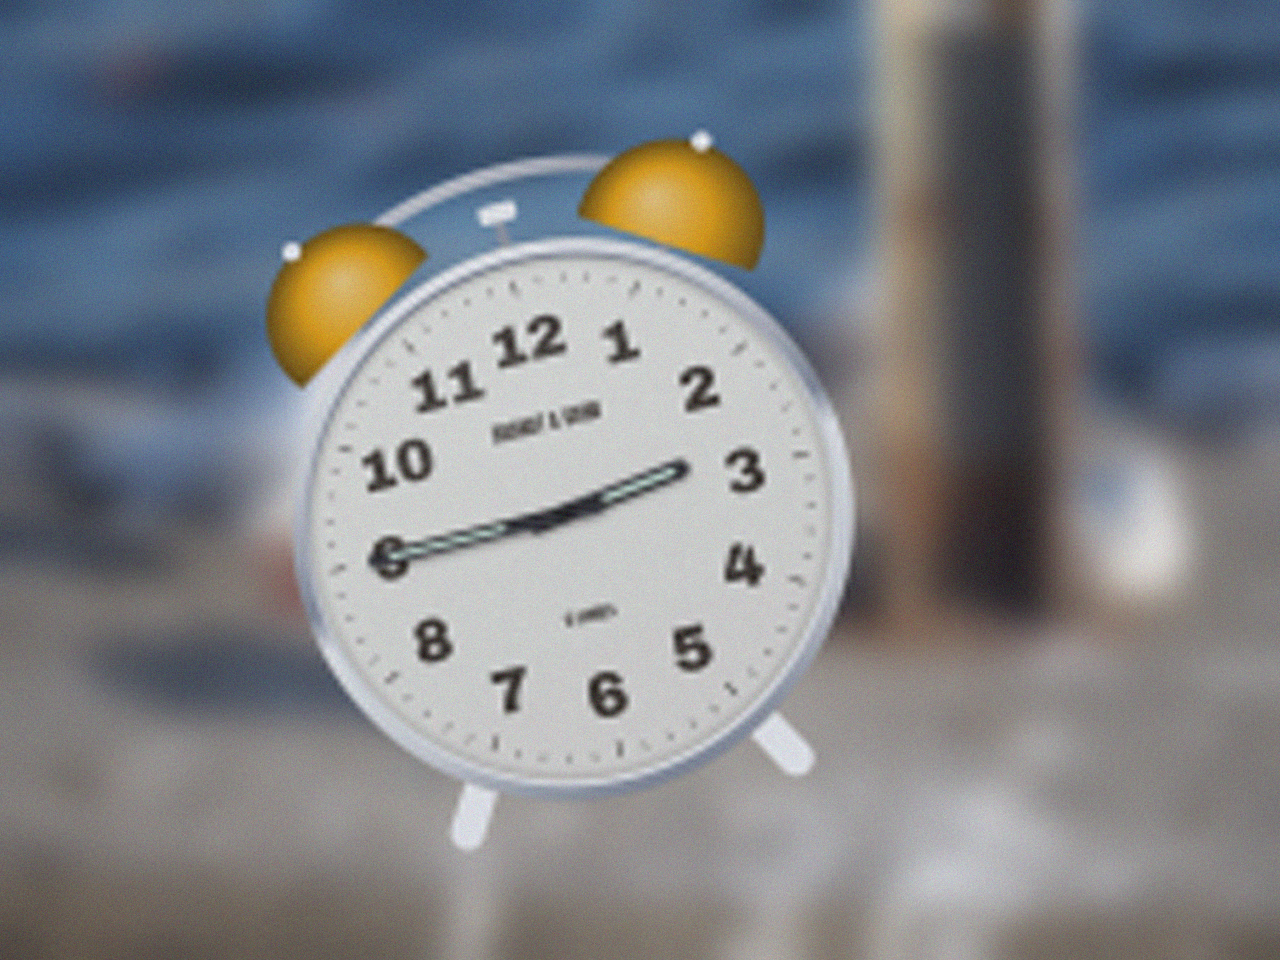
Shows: h=2 m=45
